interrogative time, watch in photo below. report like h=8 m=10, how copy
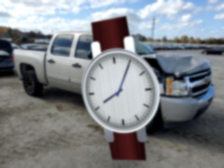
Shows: h=8 m=5
